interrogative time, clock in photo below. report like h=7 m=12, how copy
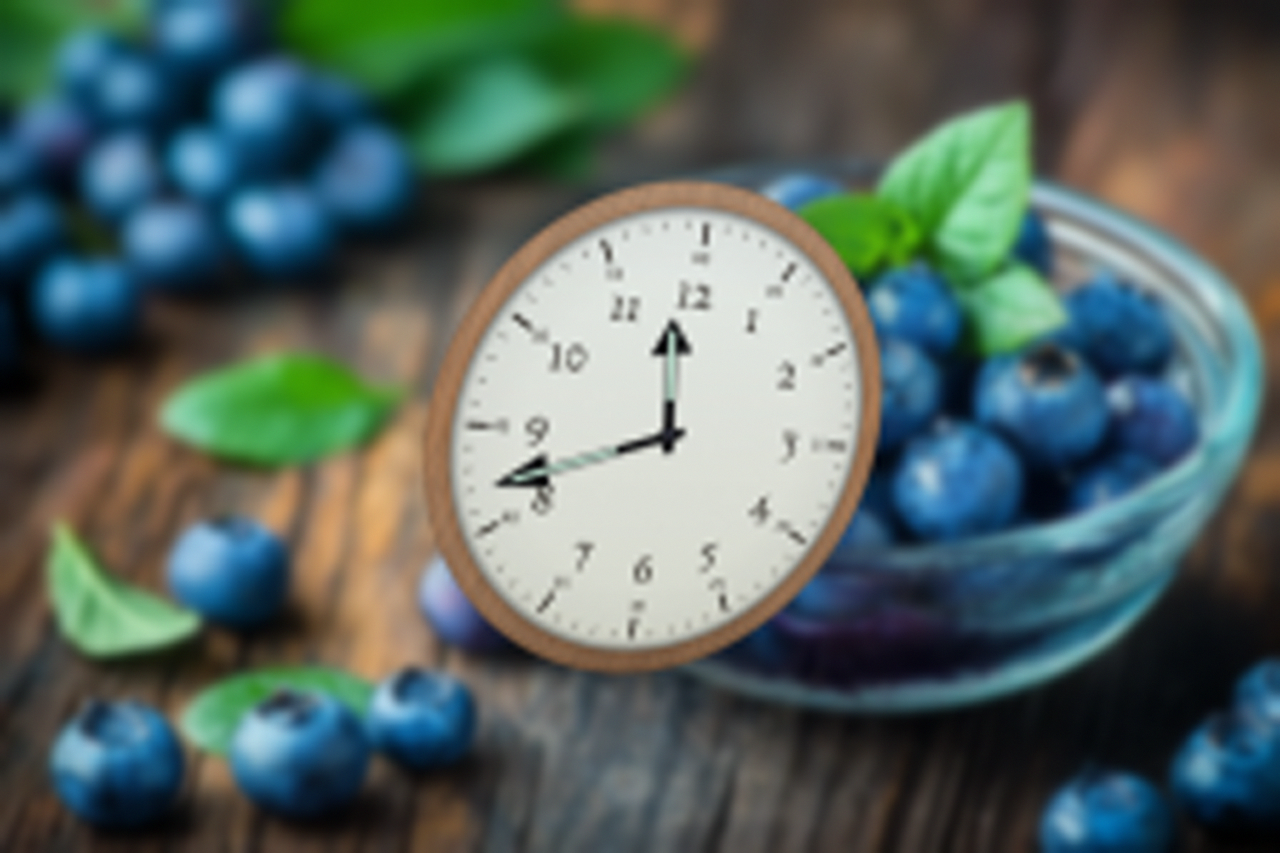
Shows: h=11 m=42
